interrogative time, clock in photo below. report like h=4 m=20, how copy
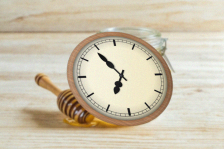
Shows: h=6 m=54
